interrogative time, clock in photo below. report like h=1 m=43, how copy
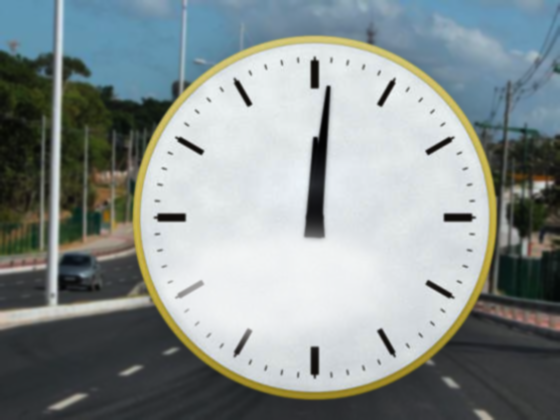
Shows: h=12 m=1
